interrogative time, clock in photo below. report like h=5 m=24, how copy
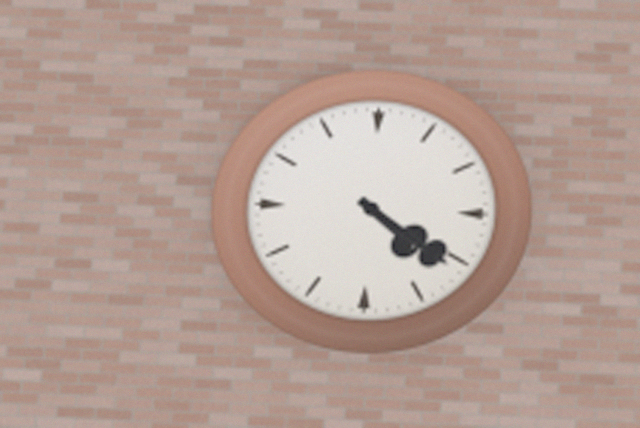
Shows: h=4 m=21
